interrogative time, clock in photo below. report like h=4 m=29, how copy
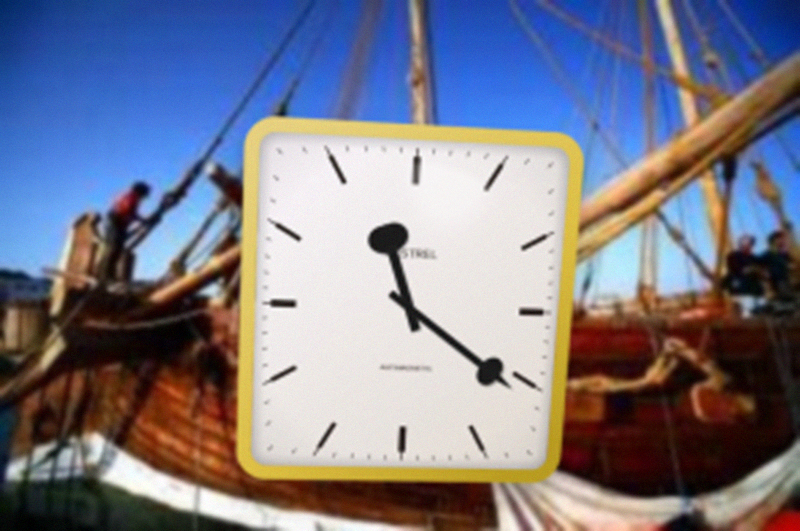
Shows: h=11 m=21
